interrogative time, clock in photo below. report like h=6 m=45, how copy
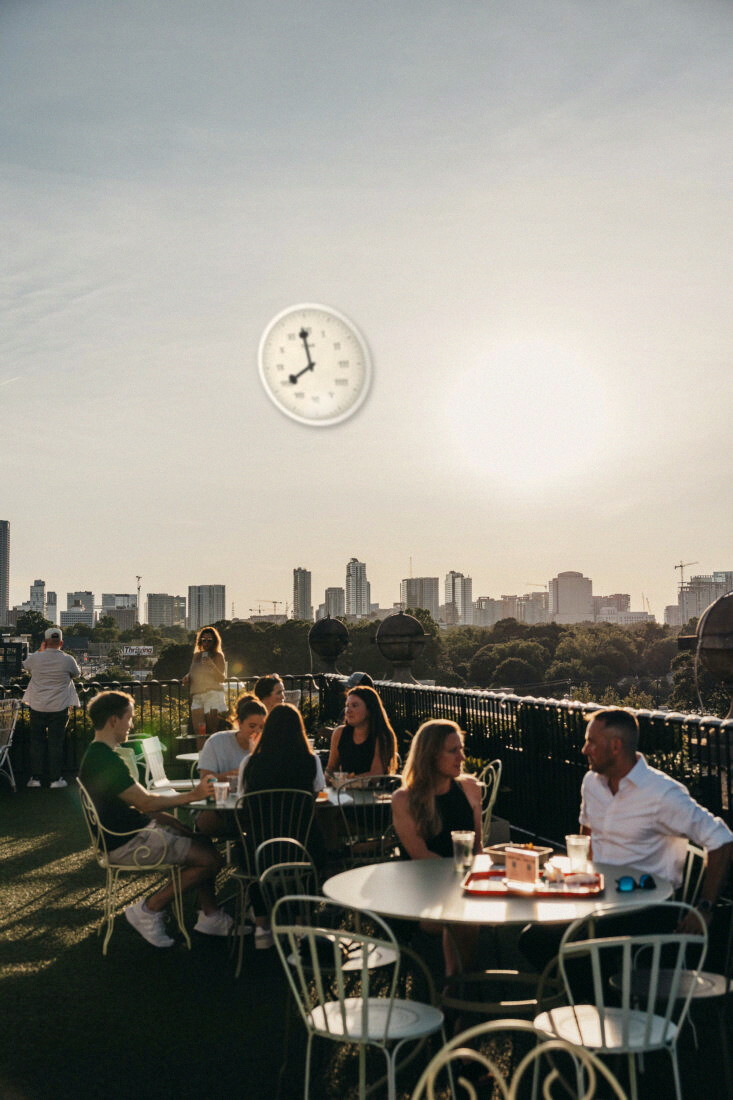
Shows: h=7 m=59
